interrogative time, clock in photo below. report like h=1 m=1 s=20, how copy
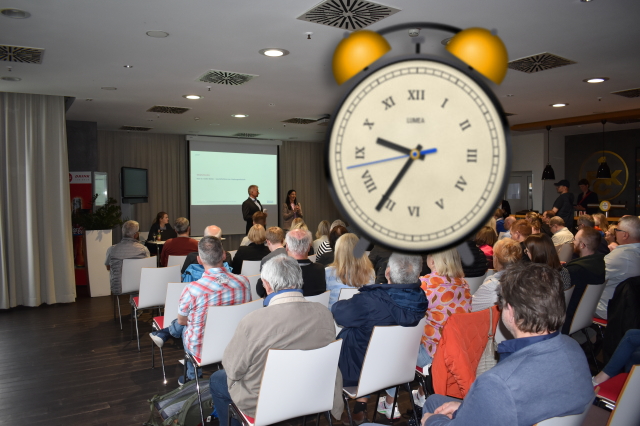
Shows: h=9 m=35 s=43
